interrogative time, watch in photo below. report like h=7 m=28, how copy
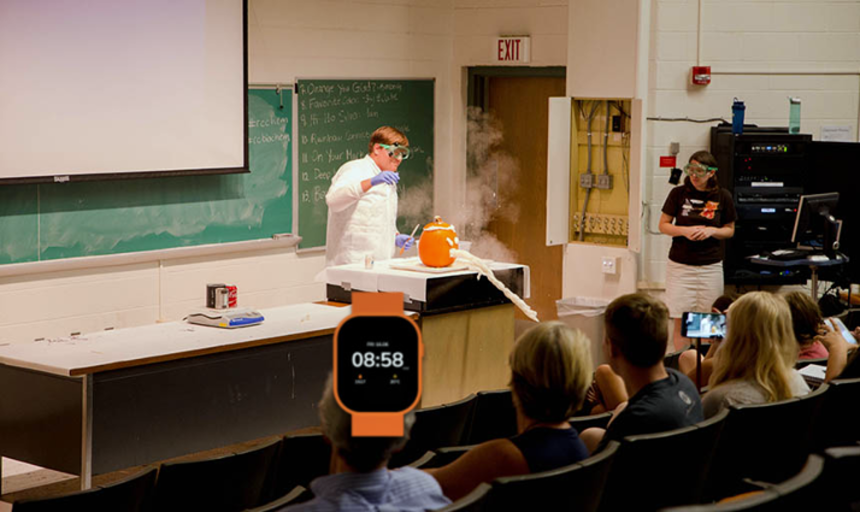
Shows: h=8 m=58
